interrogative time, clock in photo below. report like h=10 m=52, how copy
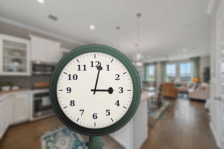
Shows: h=3 m=2
